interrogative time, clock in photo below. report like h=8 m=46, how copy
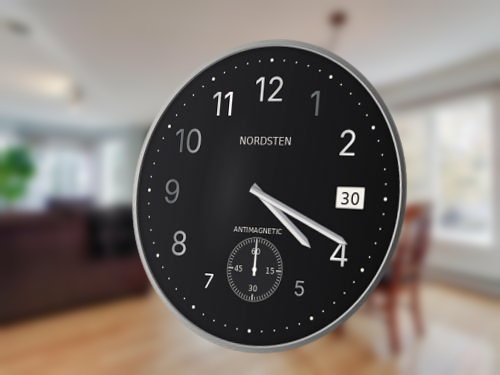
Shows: h=4 m=19
